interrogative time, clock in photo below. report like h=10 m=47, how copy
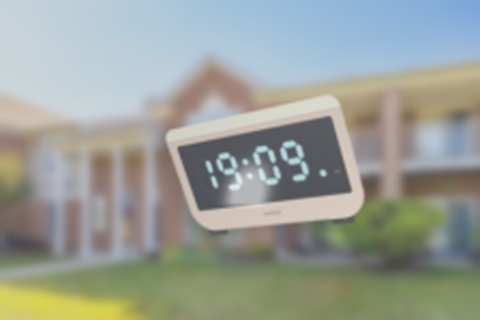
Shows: h=19 m=9
